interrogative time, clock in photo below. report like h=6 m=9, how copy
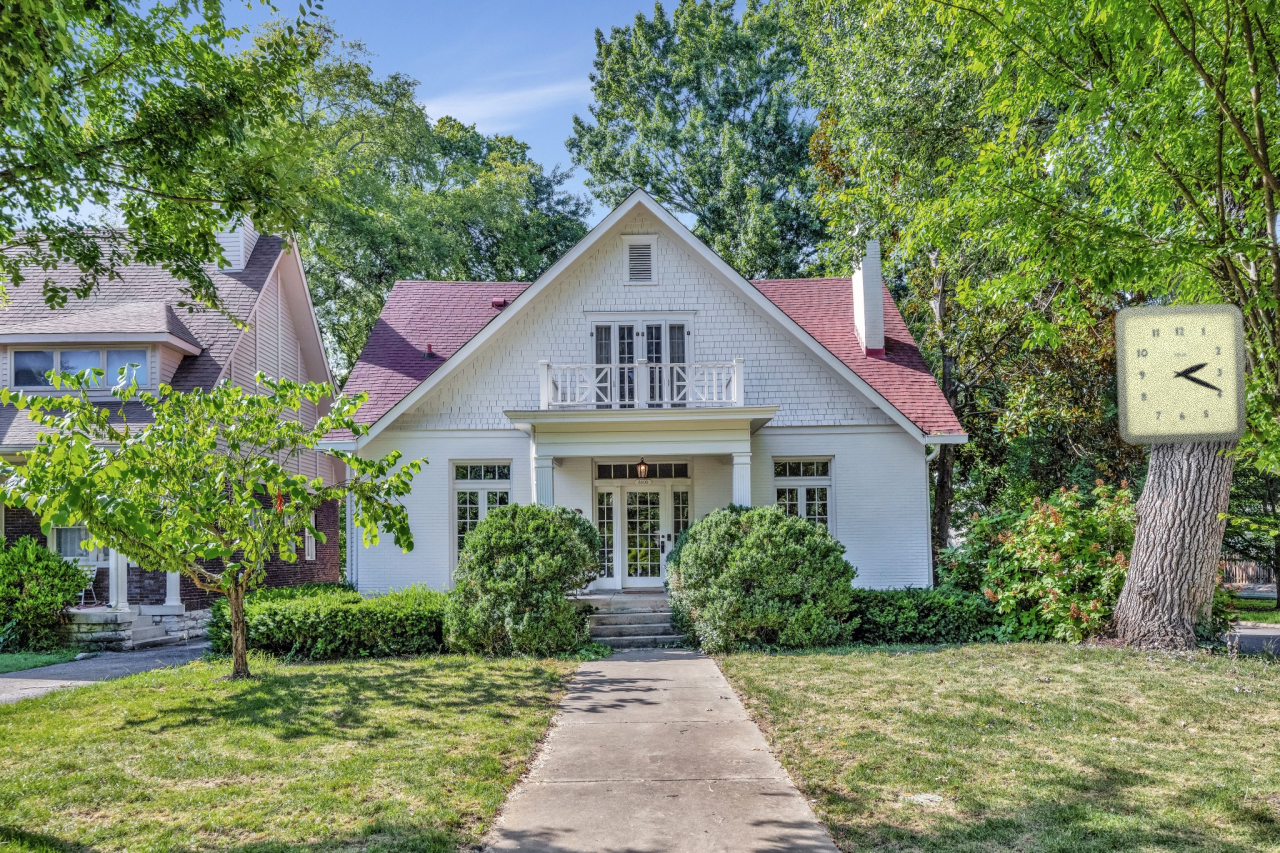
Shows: h=2 m=19
